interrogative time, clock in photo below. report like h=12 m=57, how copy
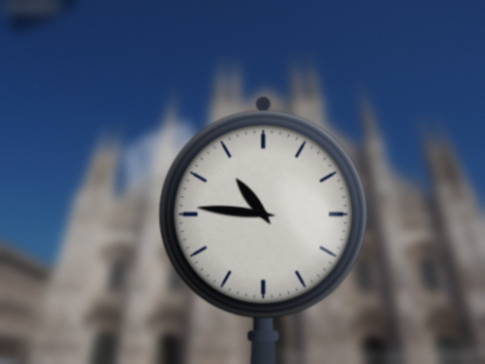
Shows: h=10 m=46
